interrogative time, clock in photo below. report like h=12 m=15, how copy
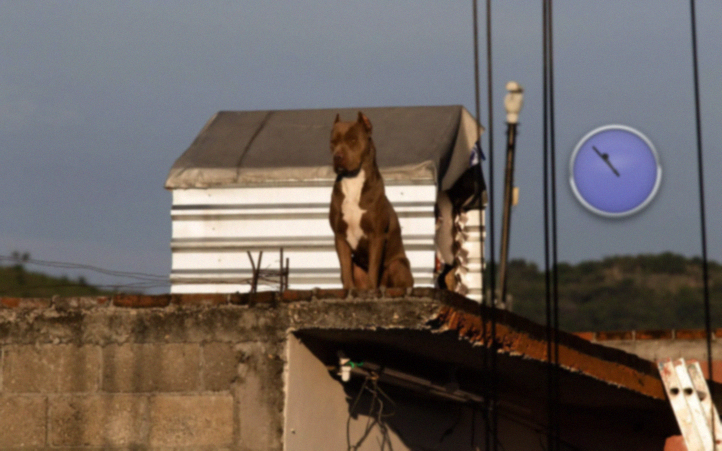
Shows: h=10 m=53
